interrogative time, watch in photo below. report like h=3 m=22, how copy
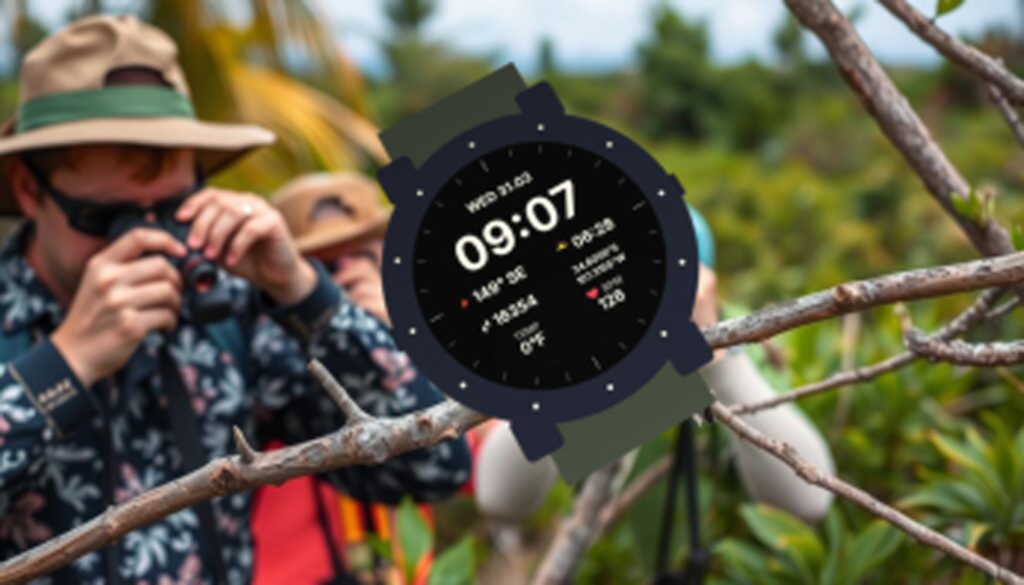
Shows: h=9 m=7
